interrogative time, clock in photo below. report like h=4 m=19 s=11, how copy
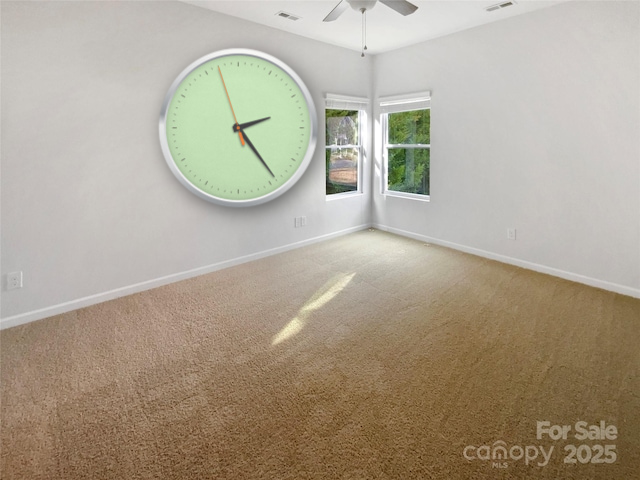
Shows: h=2 m=23 s=57
